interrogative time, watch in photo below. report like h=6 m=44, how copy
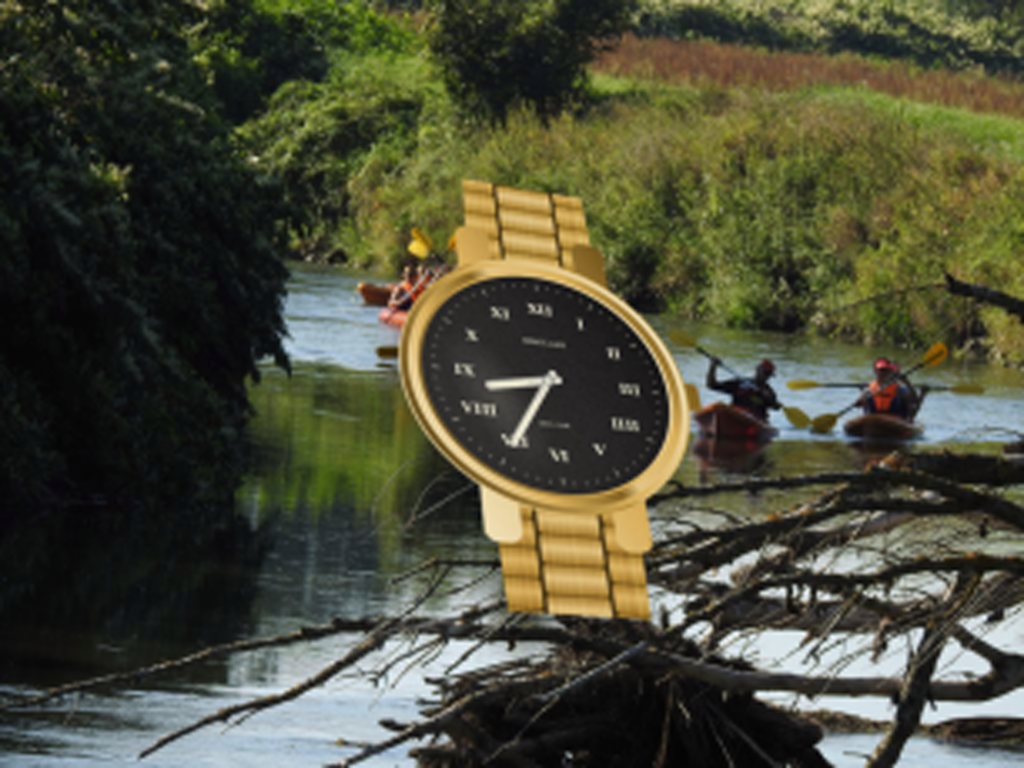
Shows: h=8 m=35
